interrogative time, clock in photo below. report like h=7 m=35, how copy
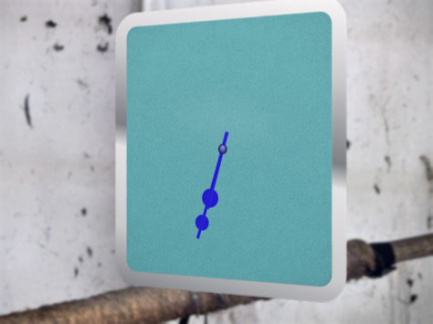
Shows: h=6 m=33
